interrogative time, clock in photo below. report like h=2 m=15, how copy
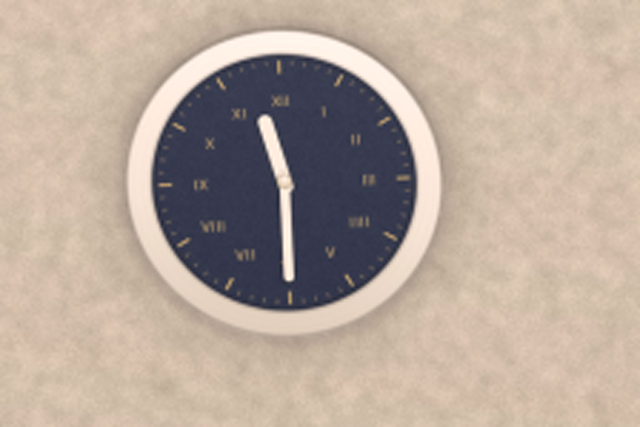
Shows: h=11 m=30
